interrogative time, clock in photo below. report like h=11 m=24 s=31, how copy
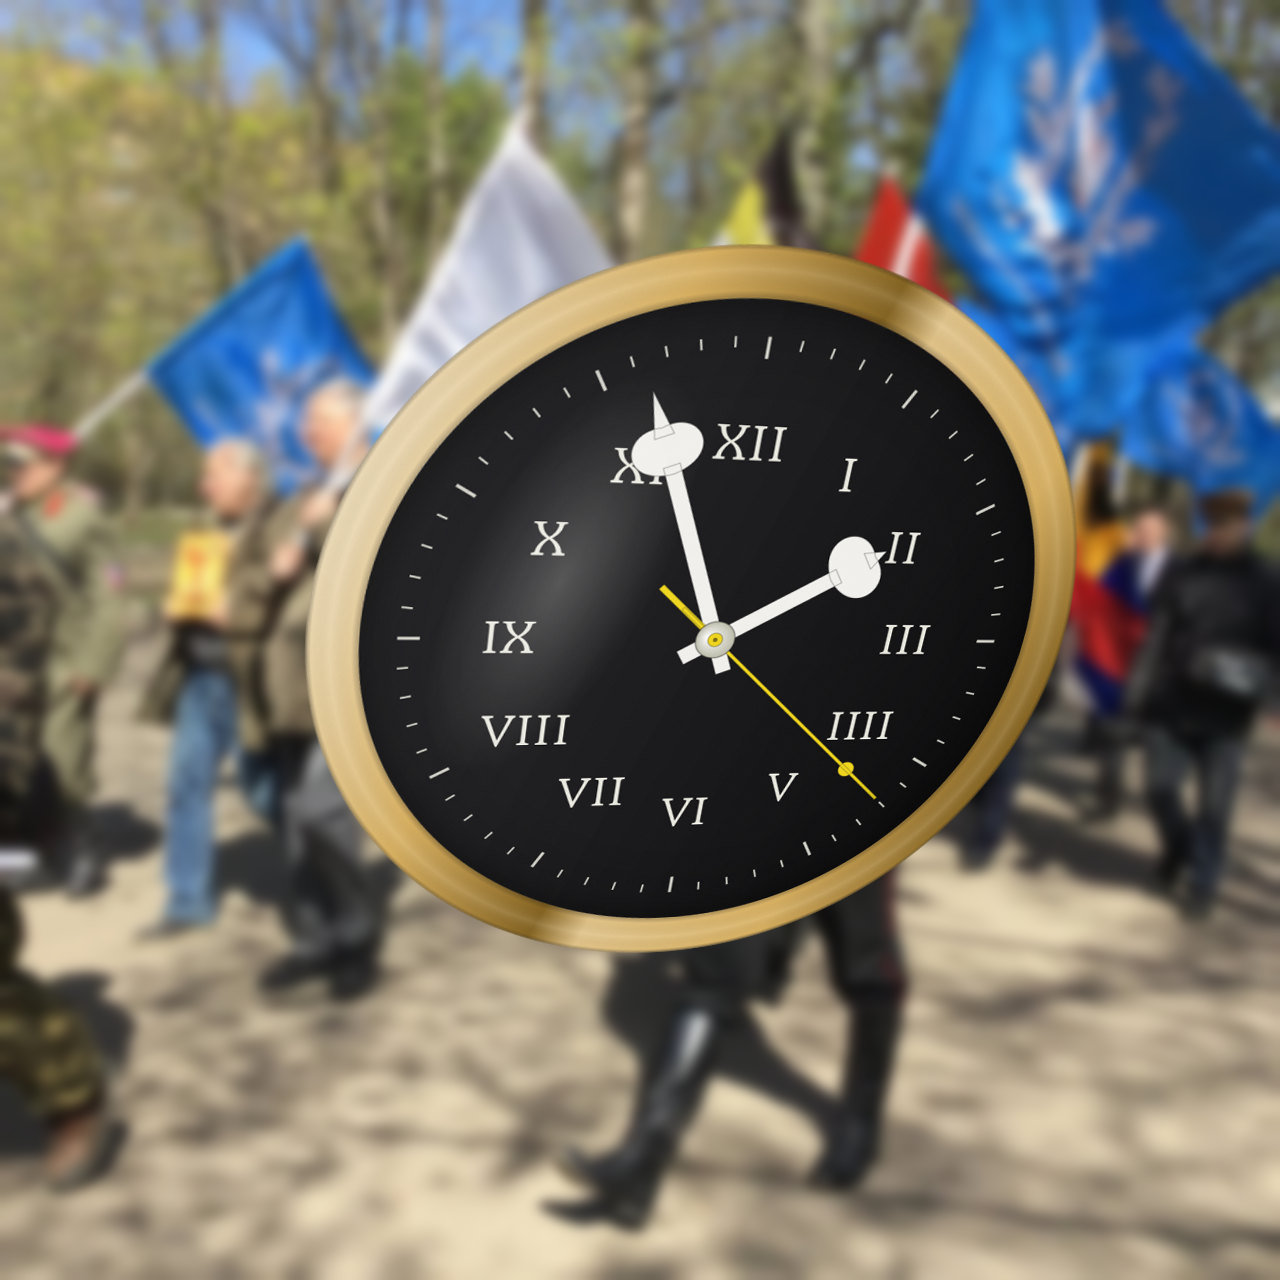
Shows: h=1 m=56 s=22
